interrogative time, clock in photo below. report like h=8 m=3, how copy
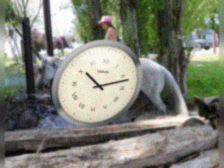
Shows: h=10 m=12
